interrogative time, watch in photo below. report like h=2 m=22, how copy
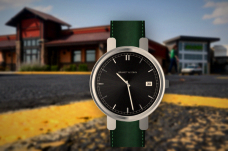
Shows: h=10 m=28
